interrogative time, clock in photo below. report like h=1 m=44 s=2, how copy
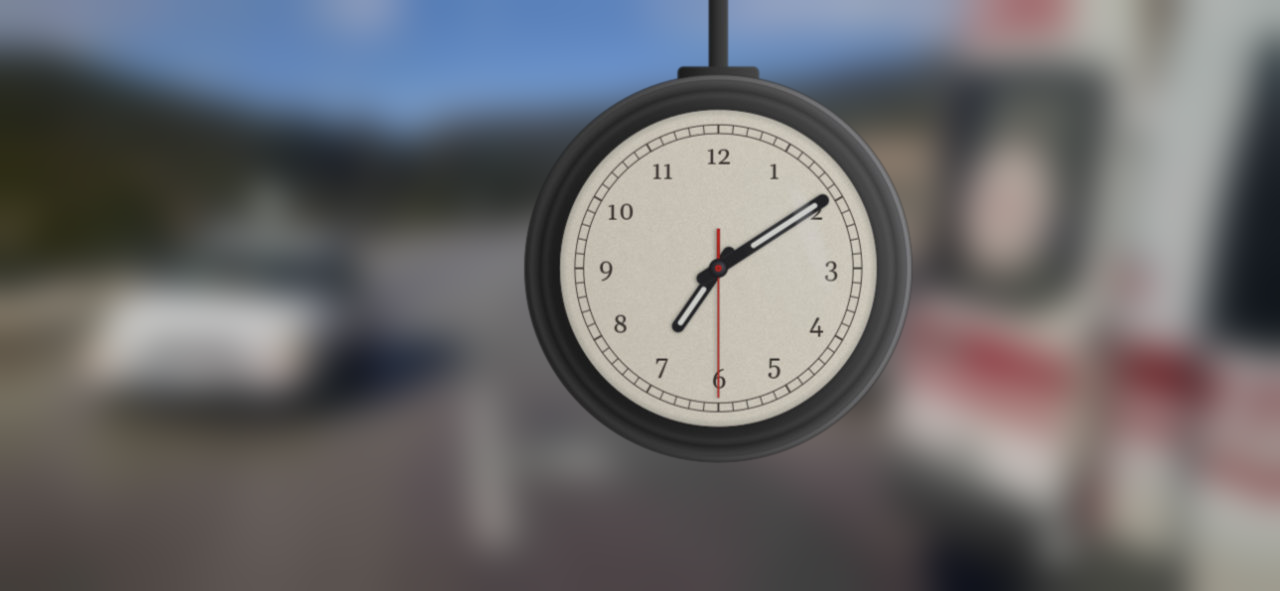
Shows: h=7 m=9 s=30
